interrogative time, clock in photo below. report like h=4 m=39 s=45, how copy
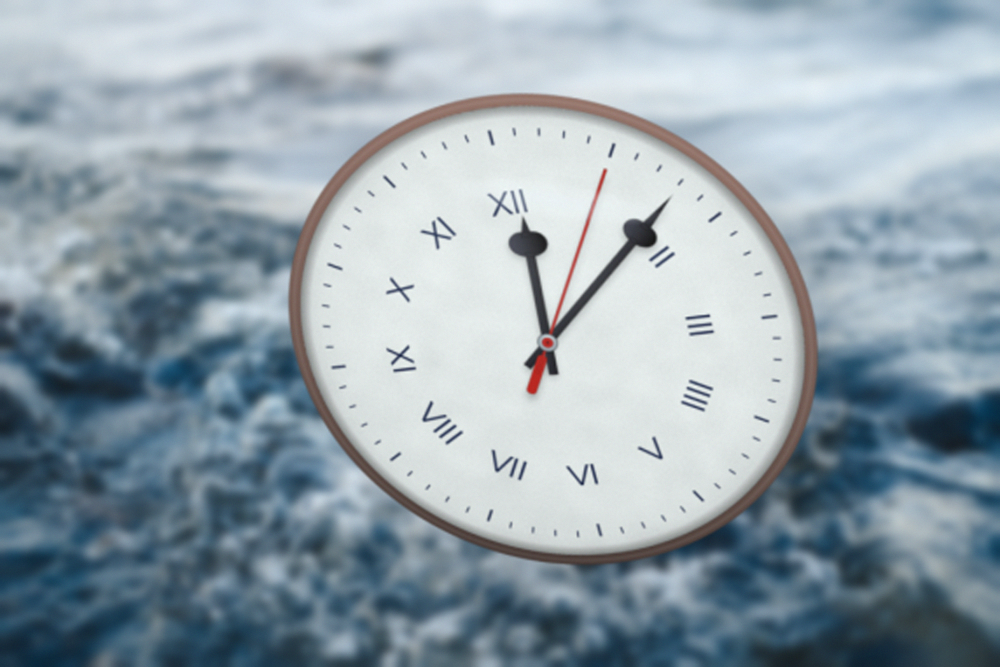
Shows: h=12 m=8 s=5
